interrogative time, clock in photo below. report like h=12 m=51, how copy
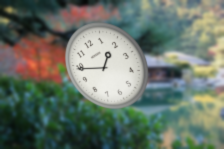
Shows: h=1 m=49
